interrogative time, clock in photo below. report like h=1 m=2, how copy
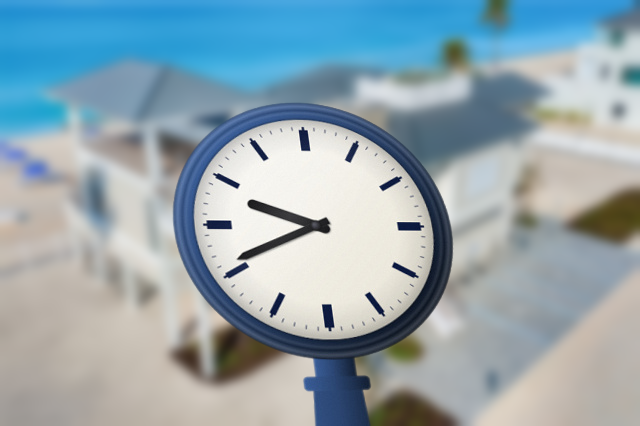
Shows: h=9 m=41
